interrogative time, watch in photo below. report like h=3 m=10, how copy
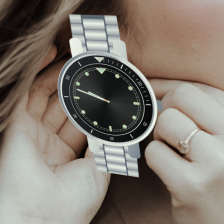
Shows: h=9 m=48
